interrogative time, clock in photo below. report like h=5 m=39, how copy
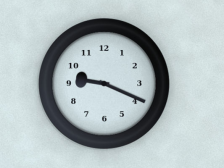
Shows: h=9 m=19
